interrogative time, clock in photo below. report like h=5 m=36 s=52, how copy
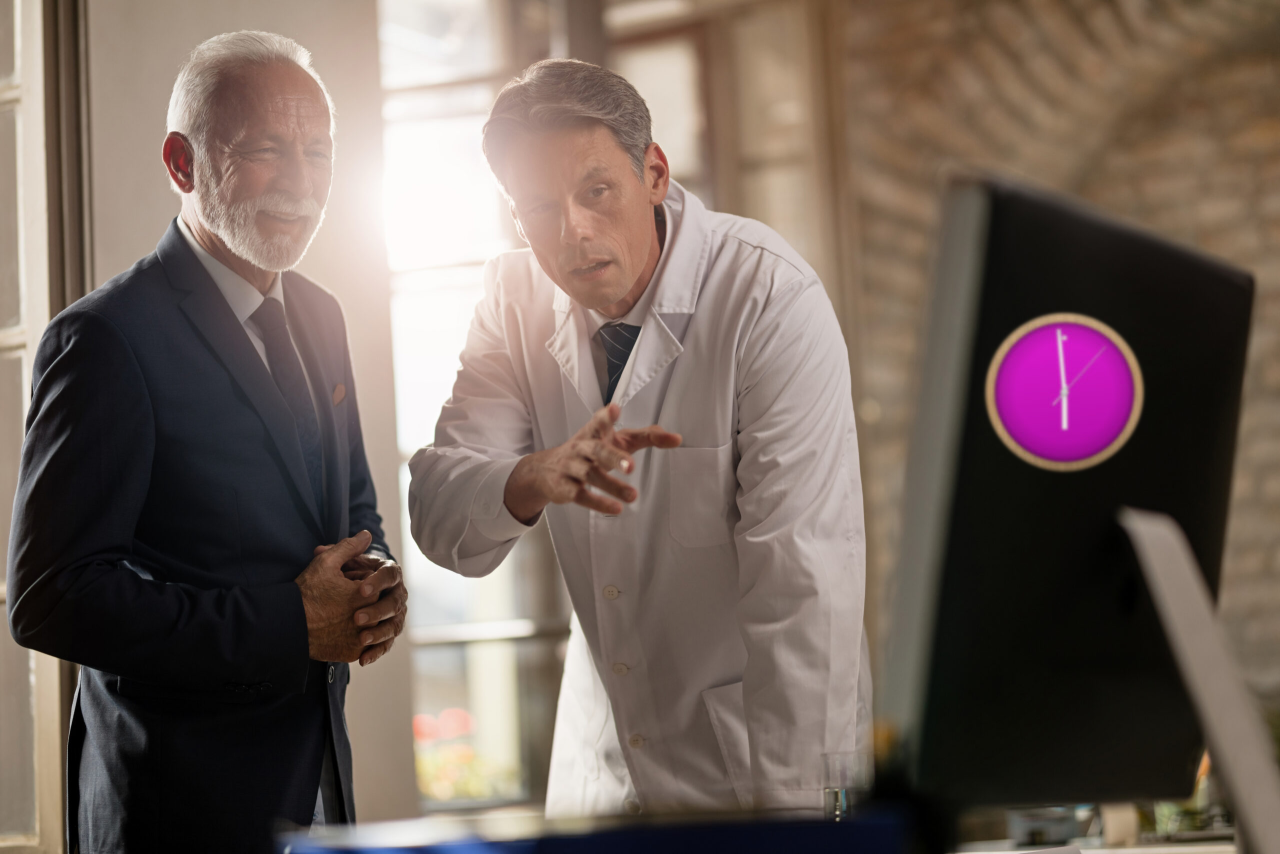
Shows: h=5 m=59 s=7
